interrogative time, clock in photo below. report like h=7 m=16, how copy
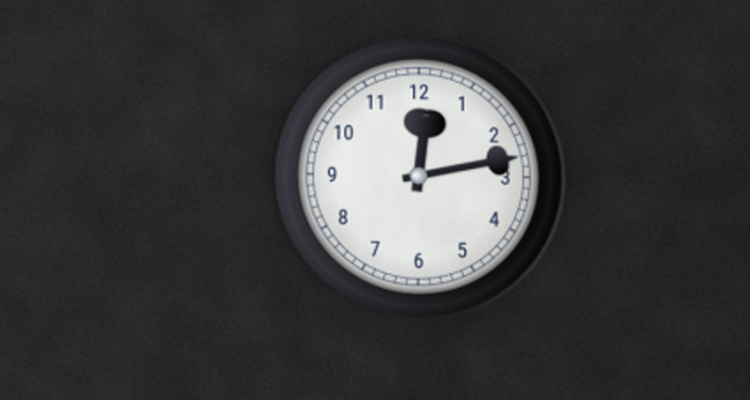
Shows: h=12 m=13
